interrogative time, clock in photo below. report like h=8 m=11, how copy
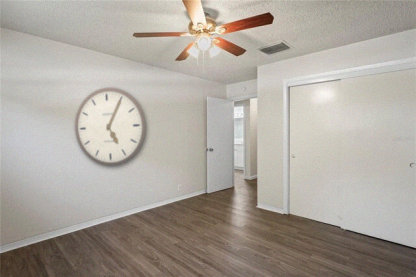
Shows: h=5 m=5
